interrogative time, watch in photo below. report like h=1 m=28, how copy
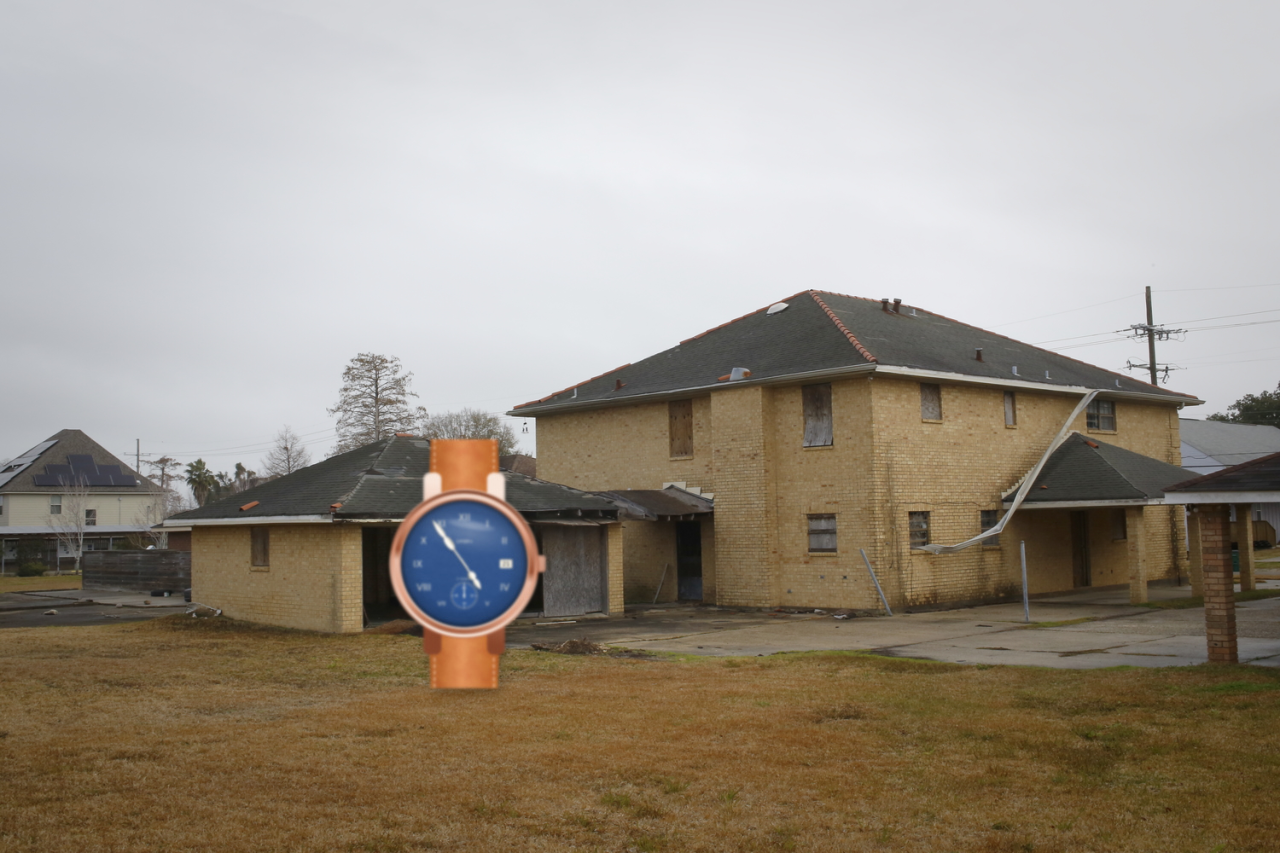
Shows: h=4 m=54
